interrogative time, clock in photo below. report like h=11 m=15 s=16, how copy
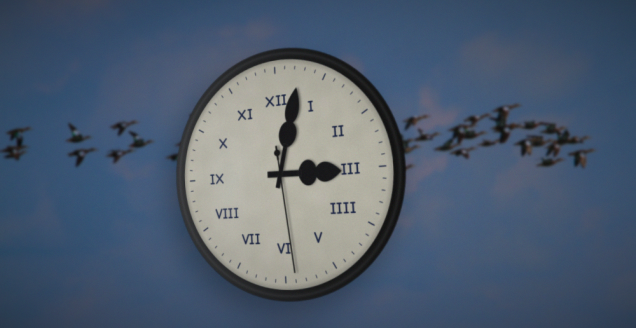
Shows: h=3 m=2 s=29
